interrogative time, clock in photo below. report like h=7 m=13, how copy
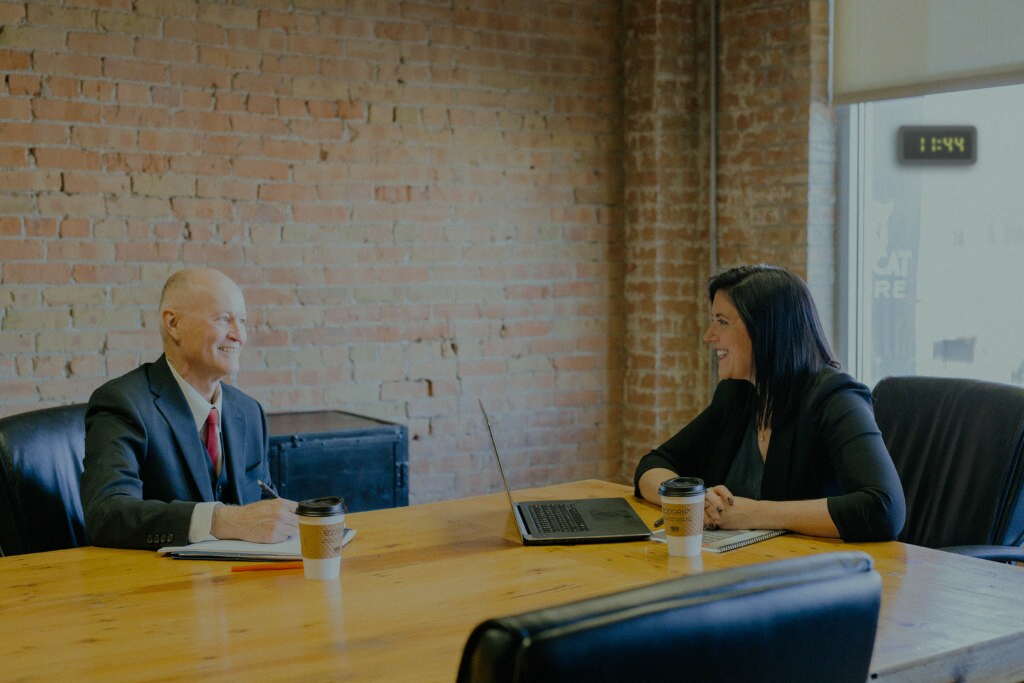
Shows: h=11 m=44
